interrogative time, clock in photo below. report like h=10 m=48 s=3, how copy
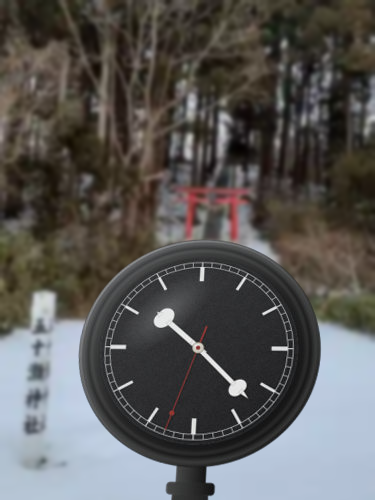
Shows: h=10 m=22 s=33
